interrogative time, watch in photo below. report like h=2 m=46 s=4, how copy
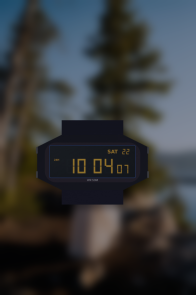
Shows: h=10 m=4 s=7
